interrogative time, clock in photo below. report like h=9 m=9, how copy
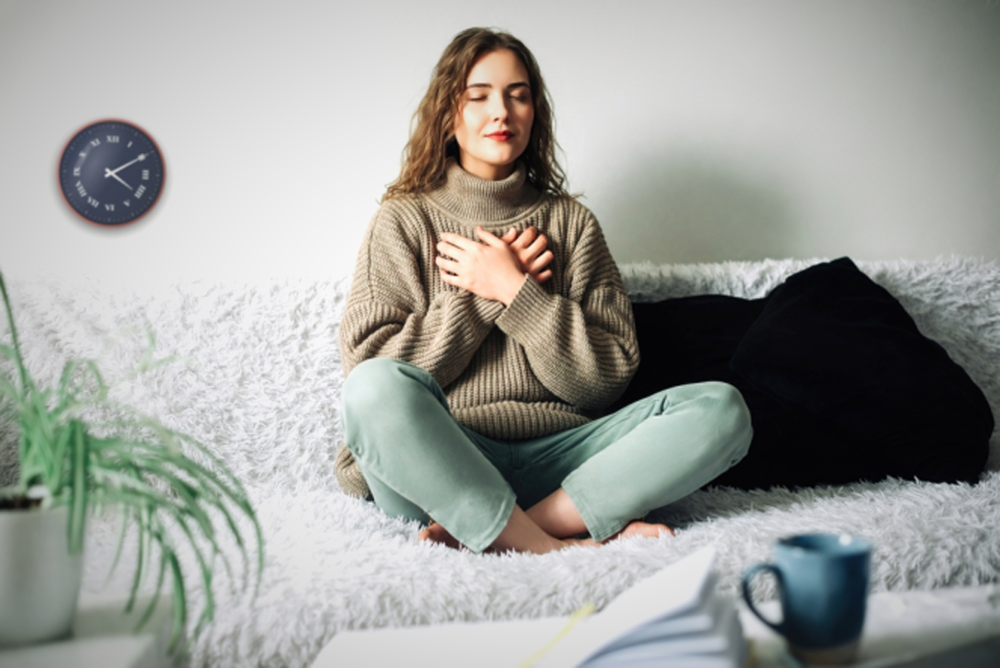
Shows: h=4 m=10
